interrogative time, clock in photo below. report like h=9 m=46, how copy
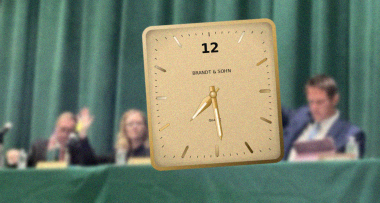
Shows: h=7 m=29
